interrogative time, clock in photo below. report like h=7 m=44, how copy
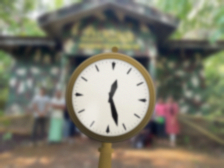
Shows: h=12 m=27
